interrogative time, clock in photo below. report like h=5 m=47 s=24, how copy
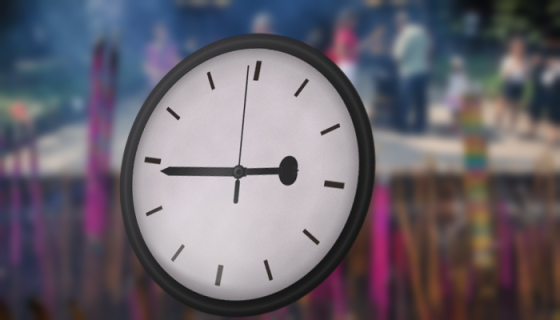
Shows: h=2 m=43 s=59
